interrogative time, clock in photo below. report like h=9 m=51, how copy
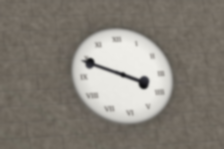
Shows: h=3 m=49
